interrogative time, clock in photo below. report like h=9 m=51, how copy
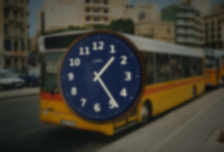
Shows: h=1 m=24
